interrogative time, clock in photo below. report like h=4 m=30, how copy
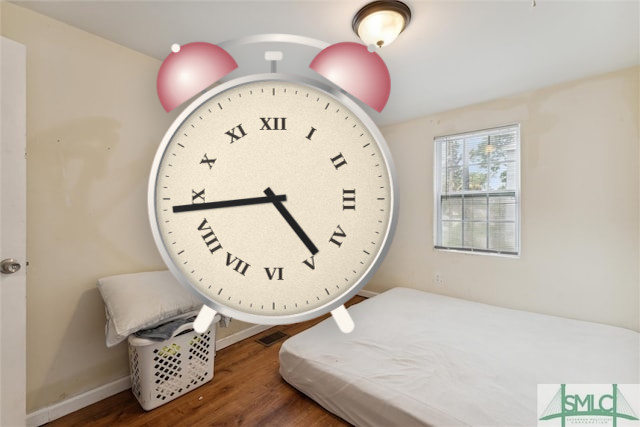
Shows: h=4 m=44
